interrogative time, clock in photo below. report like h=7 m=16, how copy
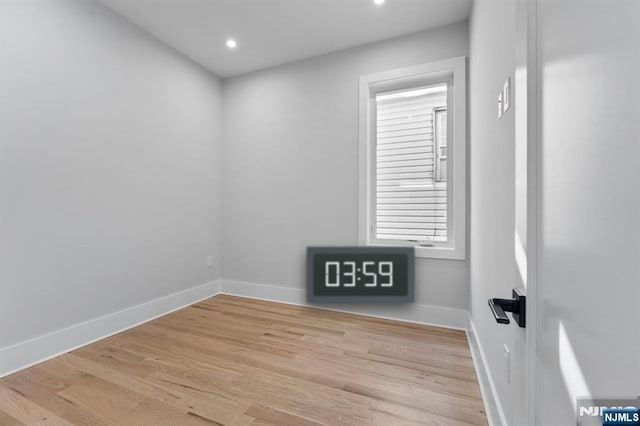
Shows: h=3 m=59
